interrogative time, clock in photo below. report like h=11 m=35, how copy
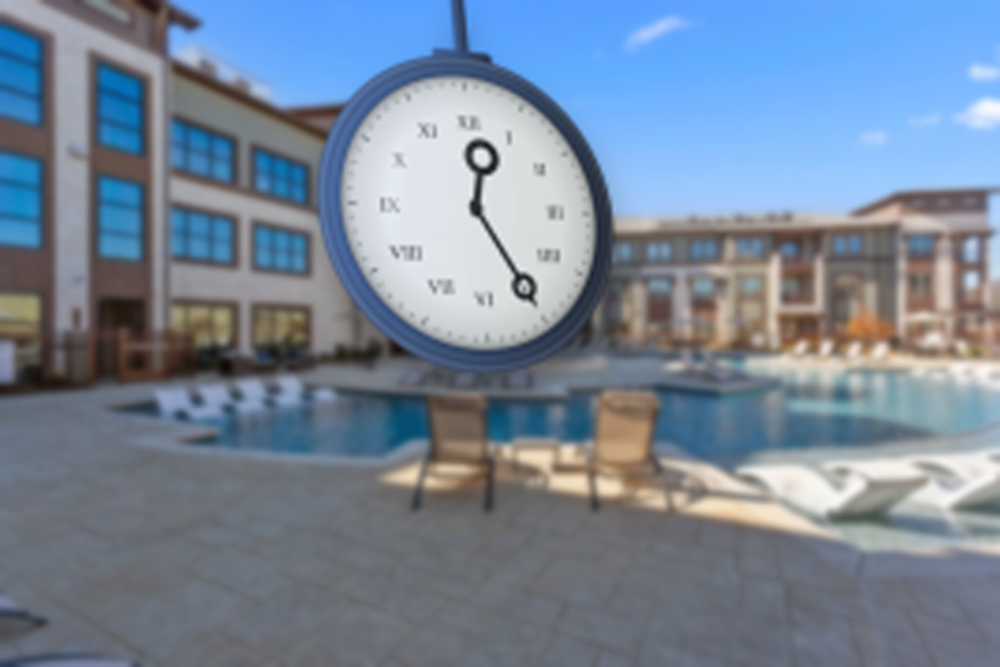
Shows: h=12 m=25
